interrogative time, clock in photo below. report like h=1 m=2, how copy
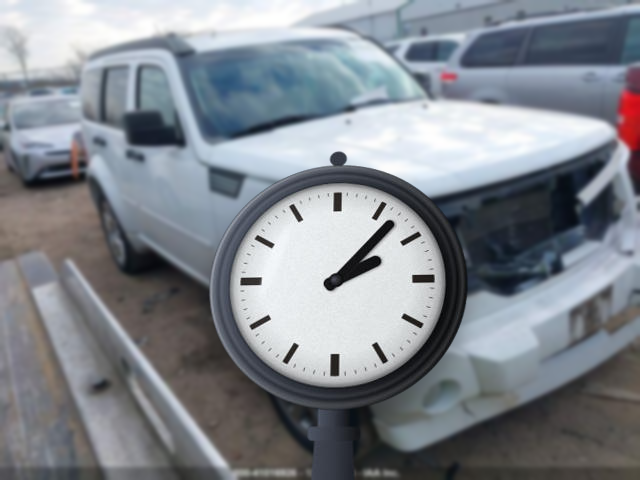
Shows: h=2 m=7
